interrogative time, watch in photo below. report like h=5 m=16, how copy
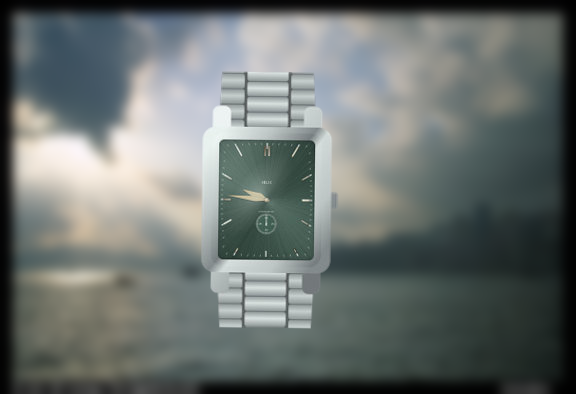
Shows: h=9 m=46
